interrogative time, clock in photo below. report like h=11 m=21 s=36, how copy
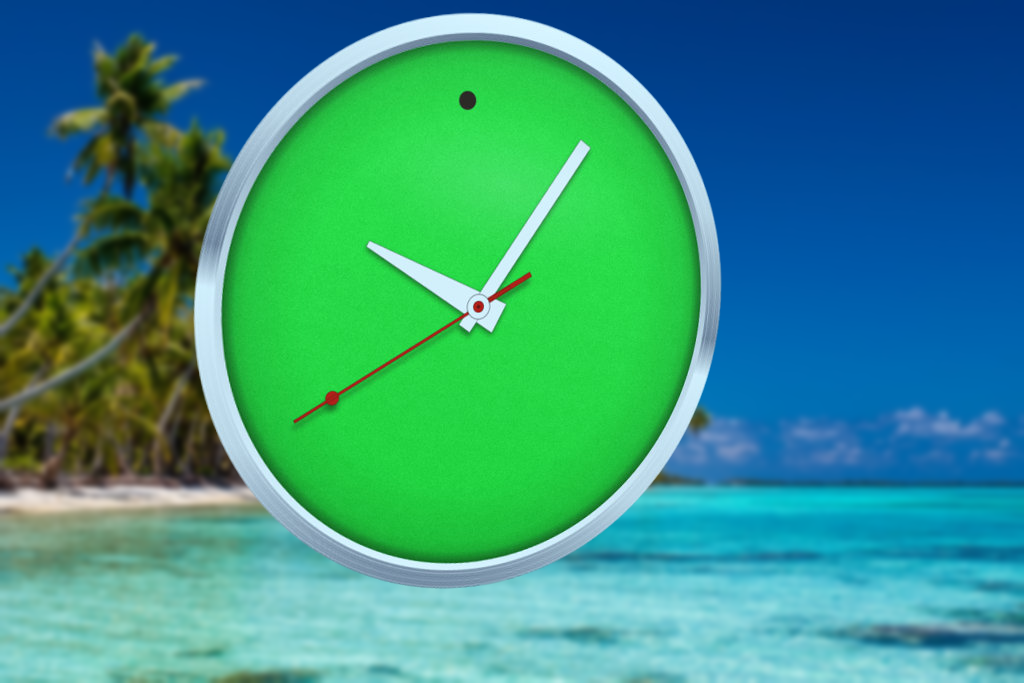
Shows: h=10 m=6 s=41
